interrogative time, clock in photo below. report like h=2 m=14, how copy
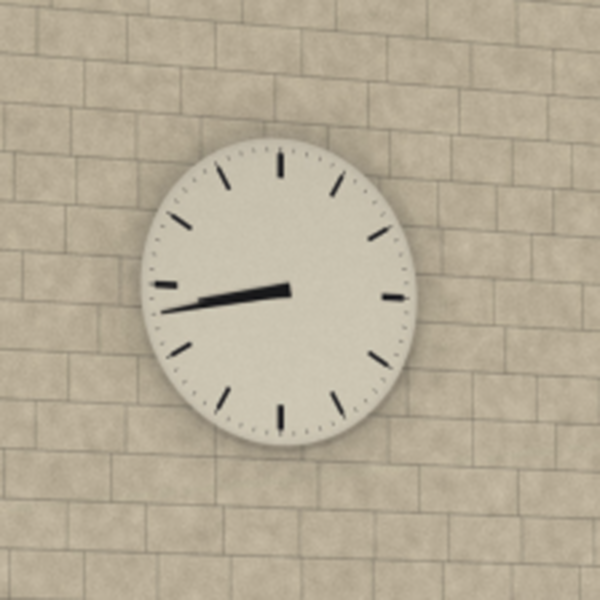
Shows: h=8 m=43
